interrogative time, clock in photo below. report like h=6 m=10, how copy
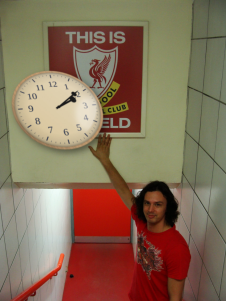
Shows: h=2 m=9
